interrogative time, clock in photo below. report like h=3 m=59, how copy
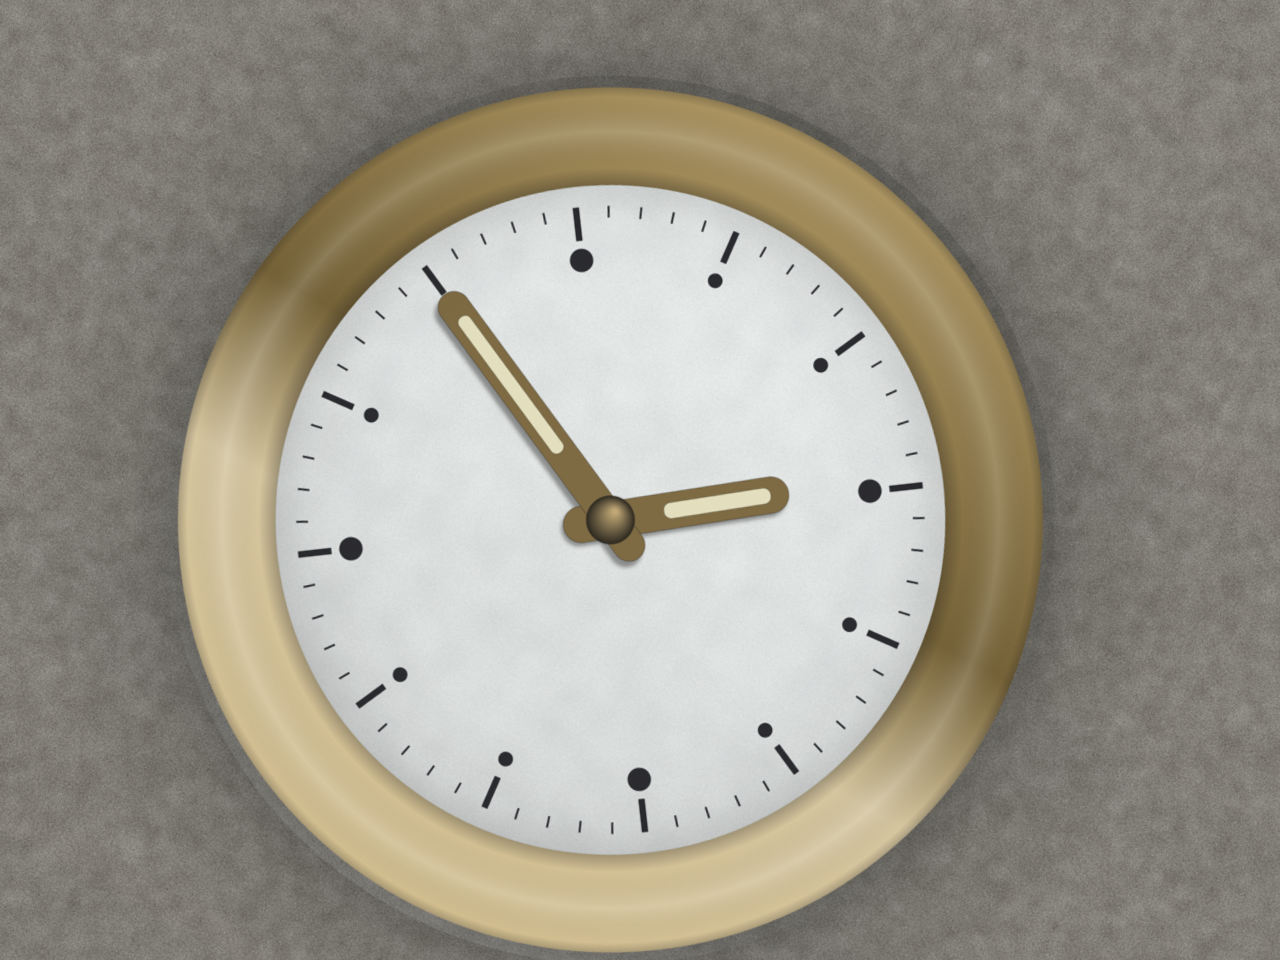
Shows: h=2 m=55
